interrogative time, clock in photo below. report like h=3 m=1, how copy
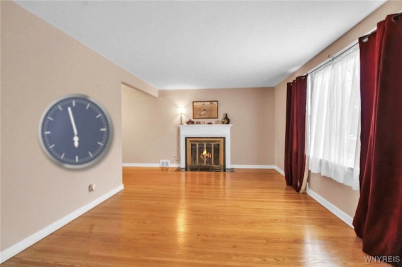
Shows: h=5 m=58
